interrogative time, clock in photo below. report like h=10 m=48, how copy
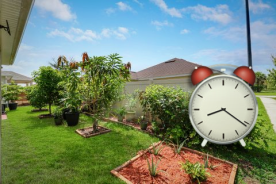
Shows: h=8 m=21
